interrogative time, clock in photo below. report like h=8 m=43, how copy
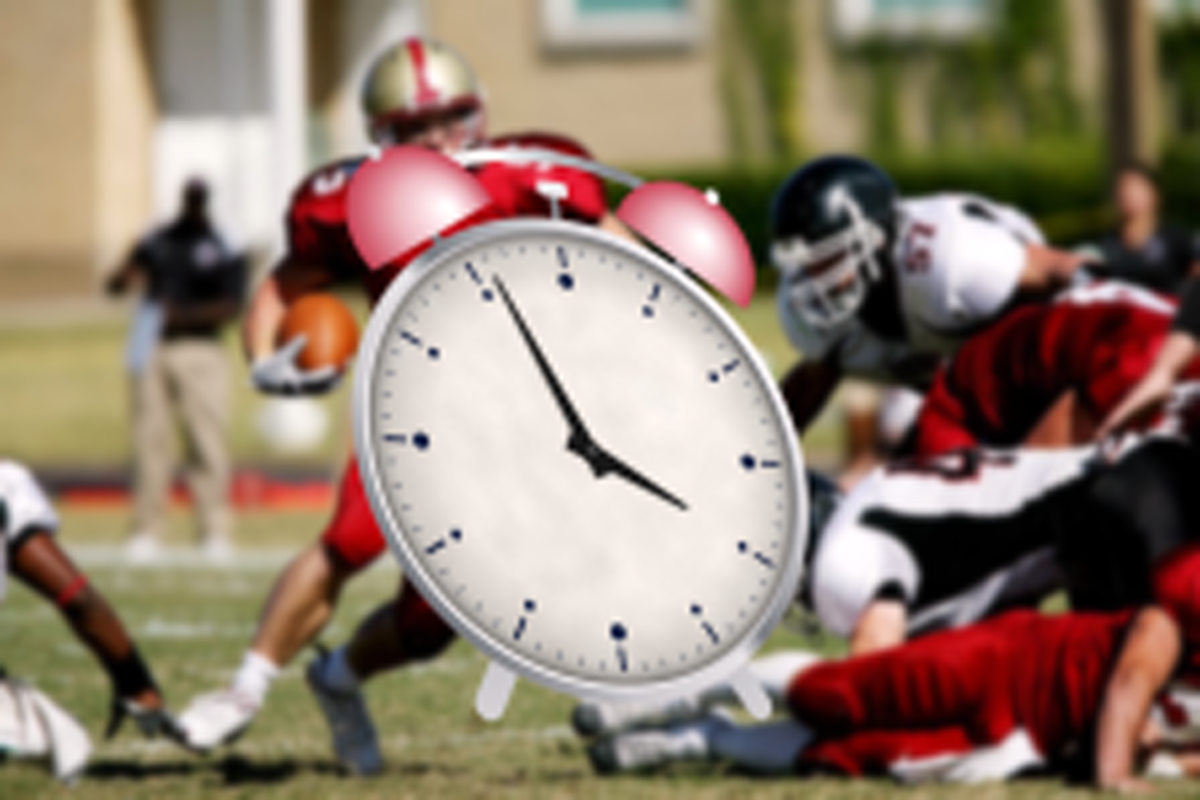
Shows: h=3 m=56
